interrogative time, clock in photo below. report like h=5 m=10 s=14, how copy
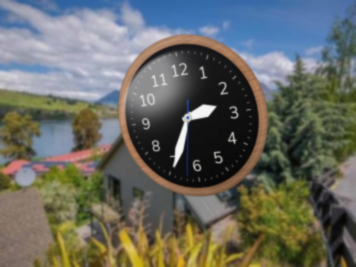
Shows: h=2 m=34 s=32
